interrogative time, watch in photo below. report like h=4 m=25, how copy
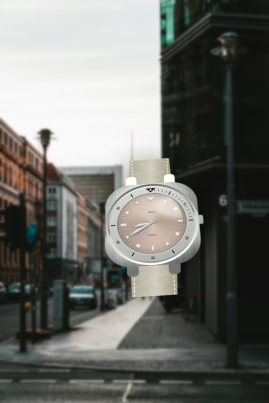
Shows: h=8 m=40
